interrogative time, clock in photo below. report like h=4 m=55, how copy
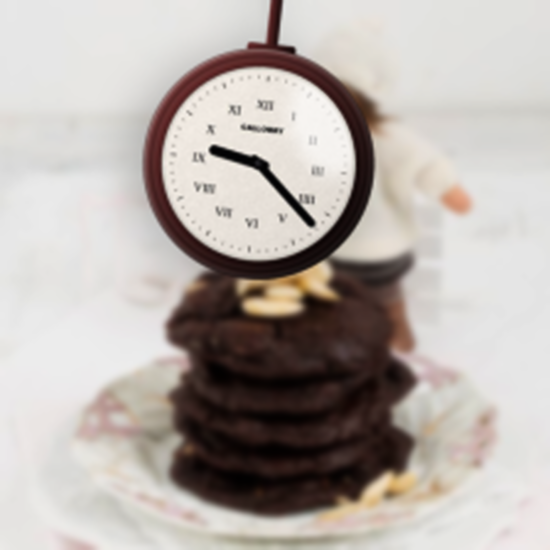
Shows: h=9 m=22
